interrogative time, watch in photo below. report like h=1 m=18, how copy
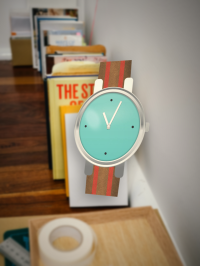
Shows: h=11 m=4
